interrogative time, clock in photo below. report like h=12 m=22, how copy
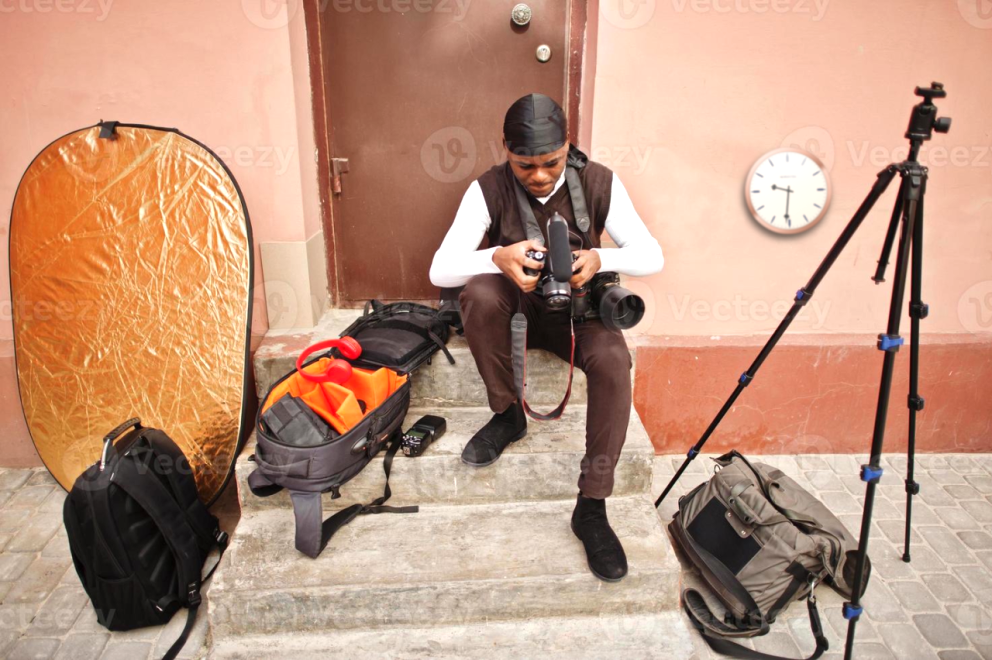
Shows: h=9 m=31
